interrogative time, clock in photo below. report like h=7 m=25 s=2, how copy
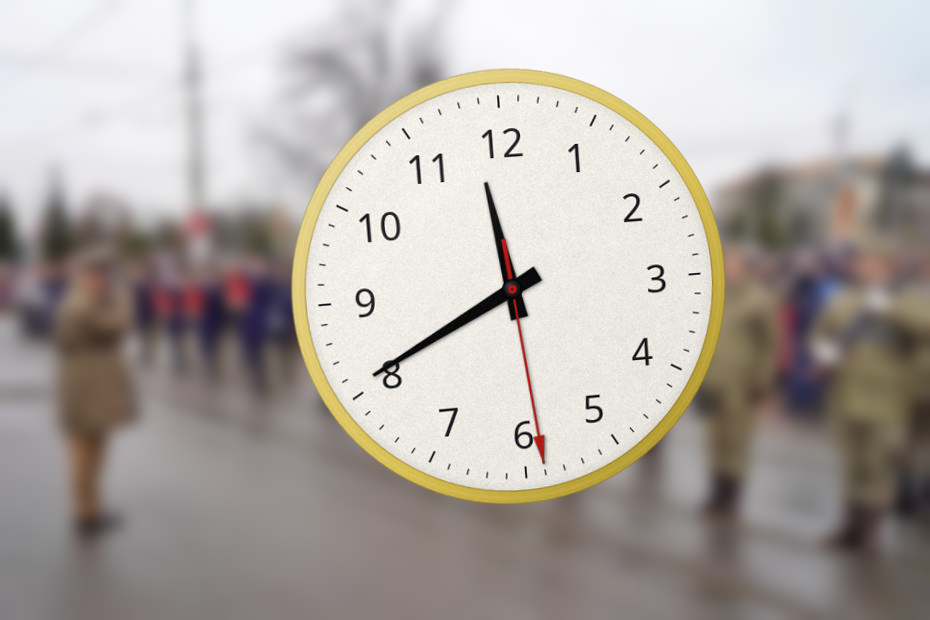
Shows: h=11 m=40 s=29
